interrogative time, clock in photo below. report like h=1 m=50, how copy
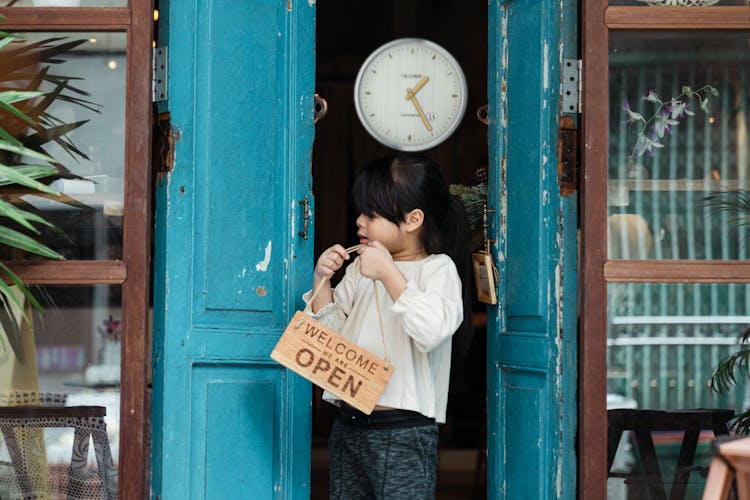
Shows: h=1 m=25
